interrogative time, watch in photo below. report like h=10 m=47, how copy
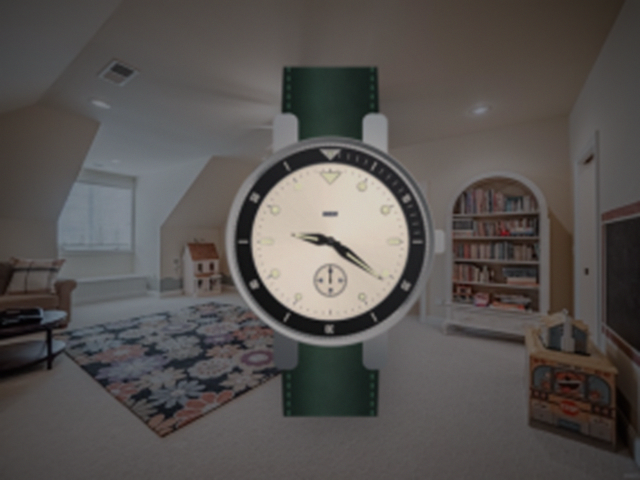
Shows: h=9 m=21
